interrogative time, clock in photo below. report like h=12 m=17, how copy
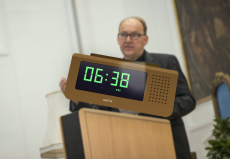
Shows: h=6 m=38
